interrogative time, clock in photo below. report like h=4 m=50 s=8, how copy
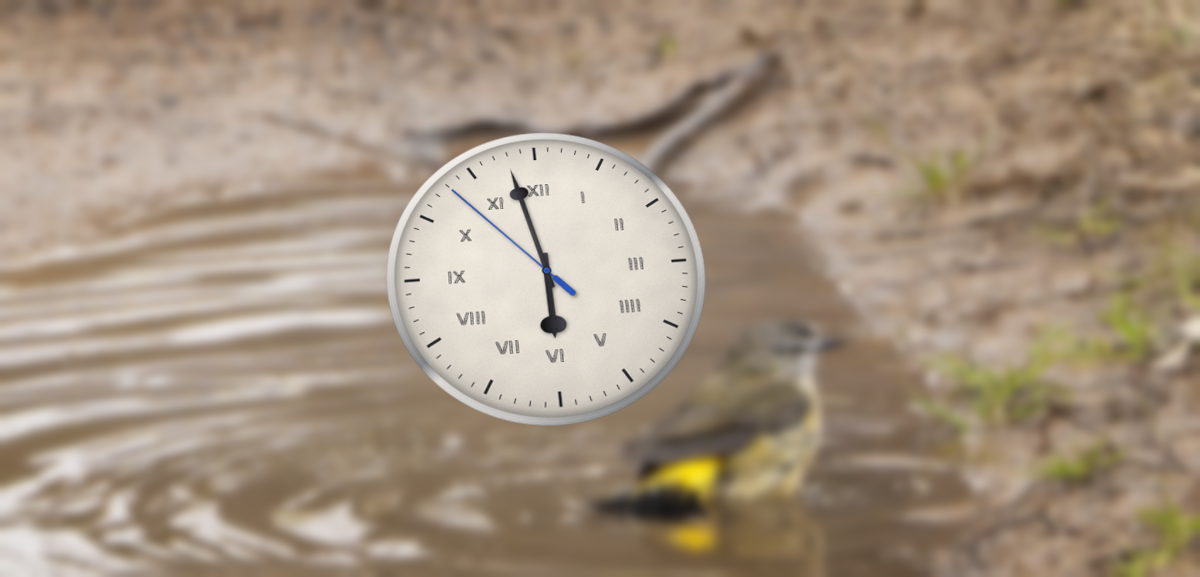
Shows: h=5 m=57 s=53
